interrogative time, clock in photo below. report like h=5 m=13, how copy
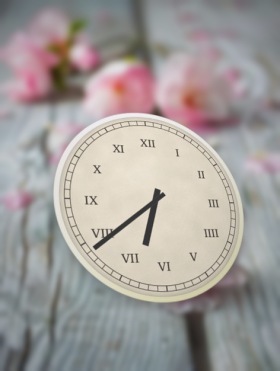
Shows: h=6 m=39
